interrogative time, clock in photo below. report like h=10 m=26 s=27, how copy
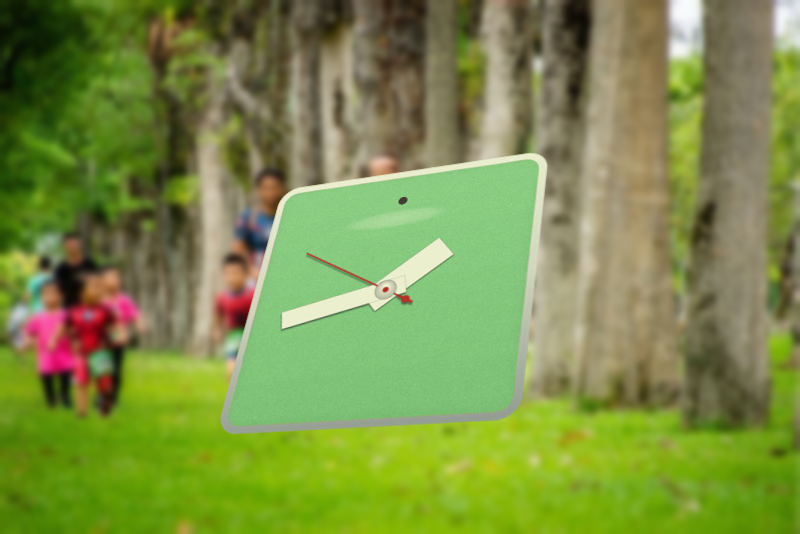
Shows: h=1 m=42 s=50
